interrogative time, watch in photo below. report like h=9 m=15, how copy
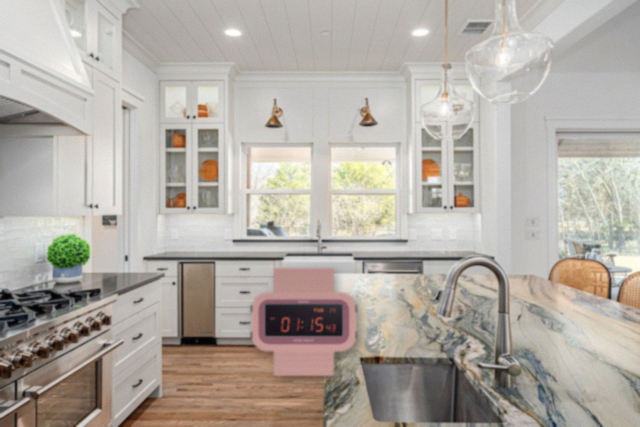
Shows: h=1 m=15
